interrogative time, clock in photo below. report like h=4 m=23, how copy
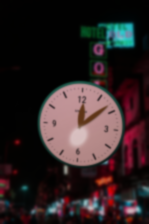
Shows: h=12 m=8
